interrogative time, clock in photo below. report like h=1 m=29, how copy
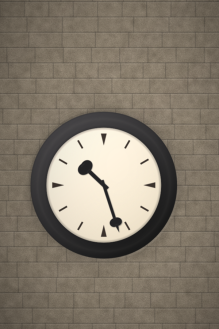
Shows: h=10 m=27
